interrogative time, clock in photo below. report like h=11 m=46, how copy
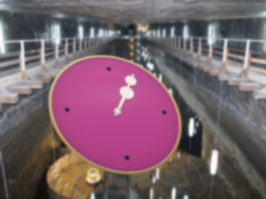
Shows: h=1 m=5
